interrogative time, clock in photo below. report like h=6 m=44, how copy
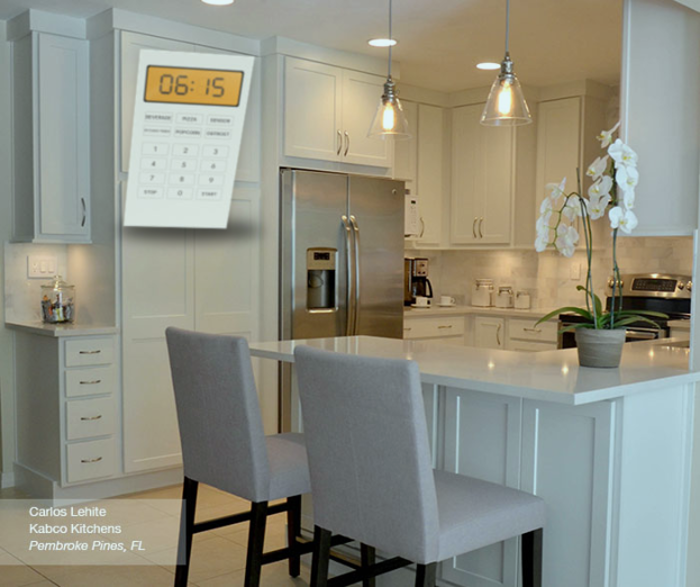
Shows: h=6 m=15
